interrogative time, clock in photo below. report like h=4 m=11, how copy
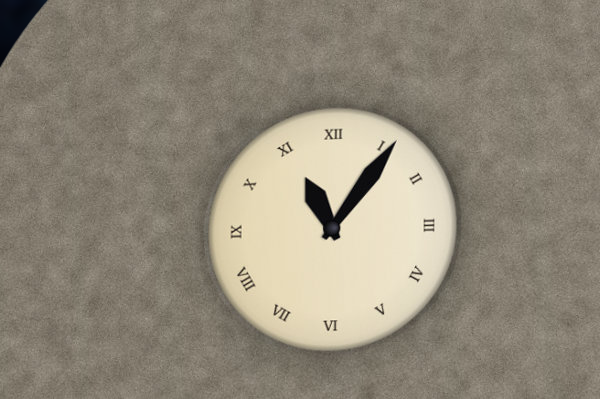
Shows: h=11 m=6
